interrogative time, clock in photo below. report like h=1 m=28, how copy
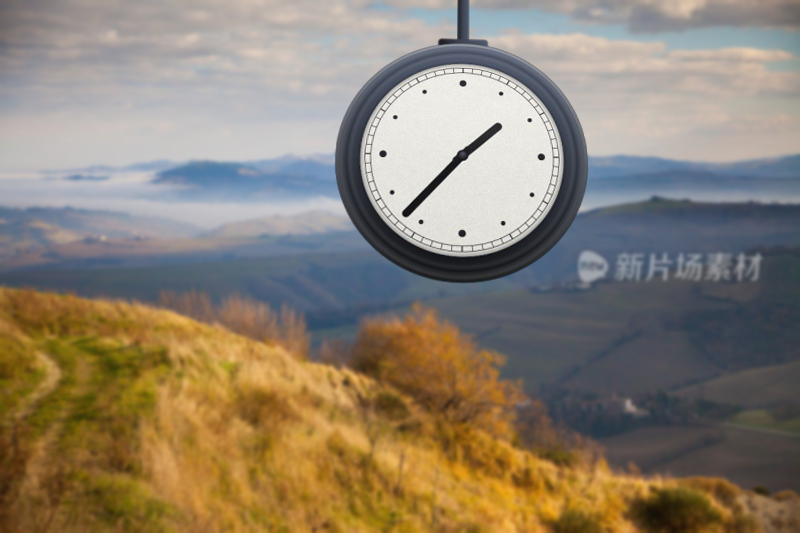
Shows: h=1 m=37
